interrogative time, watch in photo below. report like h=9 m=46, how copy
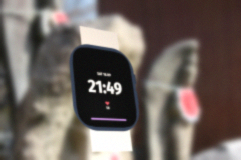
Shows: h=21 m=49
